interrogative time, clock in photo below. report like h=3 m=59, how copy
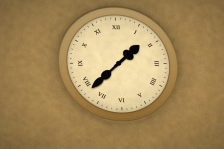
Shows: h=1 m=38
